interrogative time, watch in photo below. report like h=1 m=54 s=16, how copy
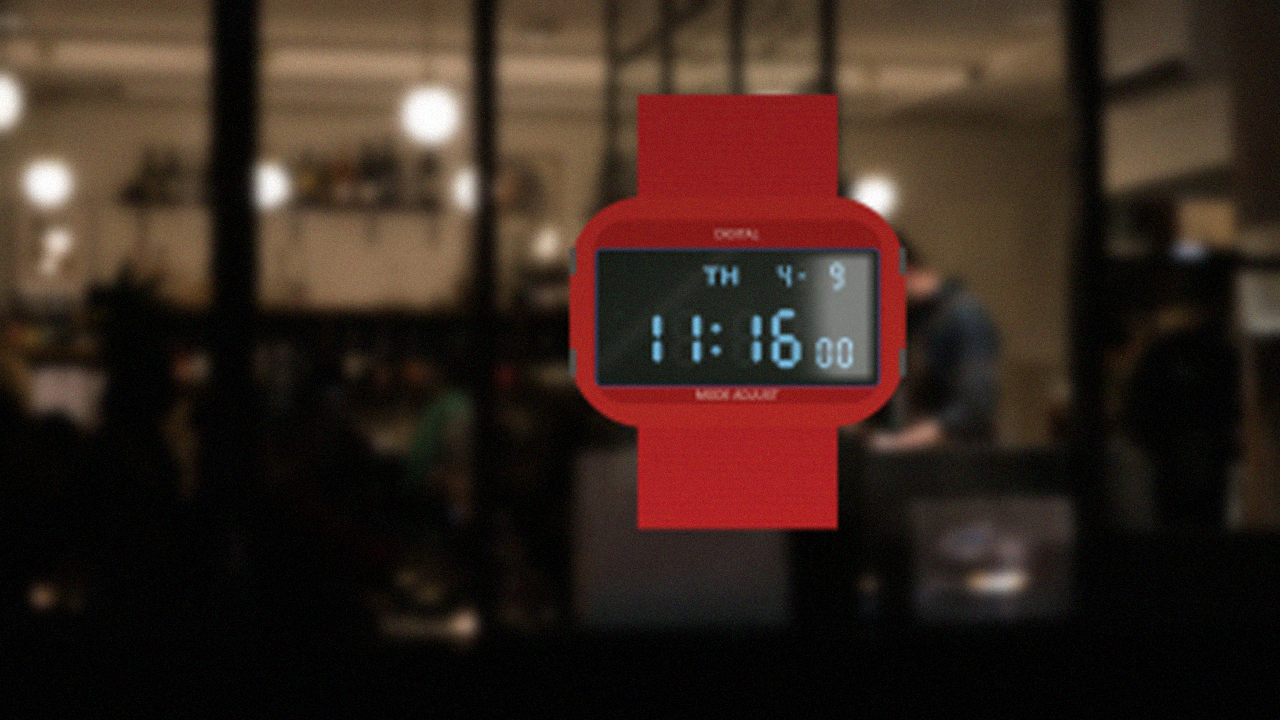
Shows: h=11 m=16 s=0
